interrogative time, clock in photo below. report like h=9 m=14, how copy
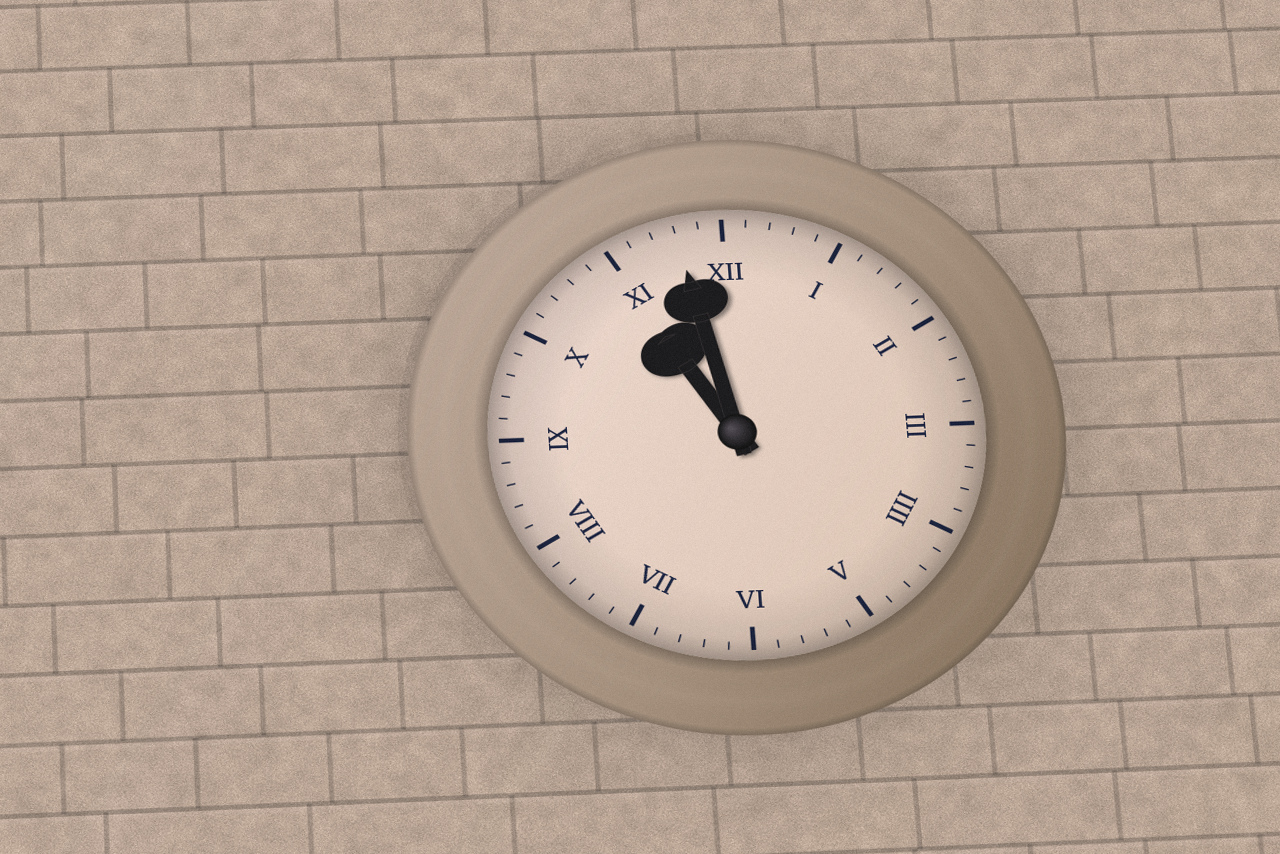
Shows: h=10 m=58
